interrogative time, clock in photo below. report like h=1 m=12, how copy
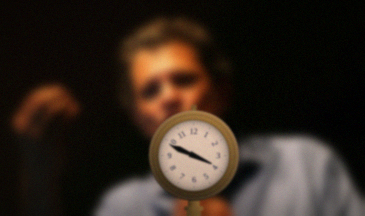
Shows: h=3 m=49
